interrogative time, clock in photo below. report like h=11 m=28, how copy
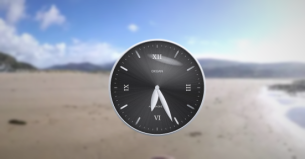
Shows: h=6 m=26
